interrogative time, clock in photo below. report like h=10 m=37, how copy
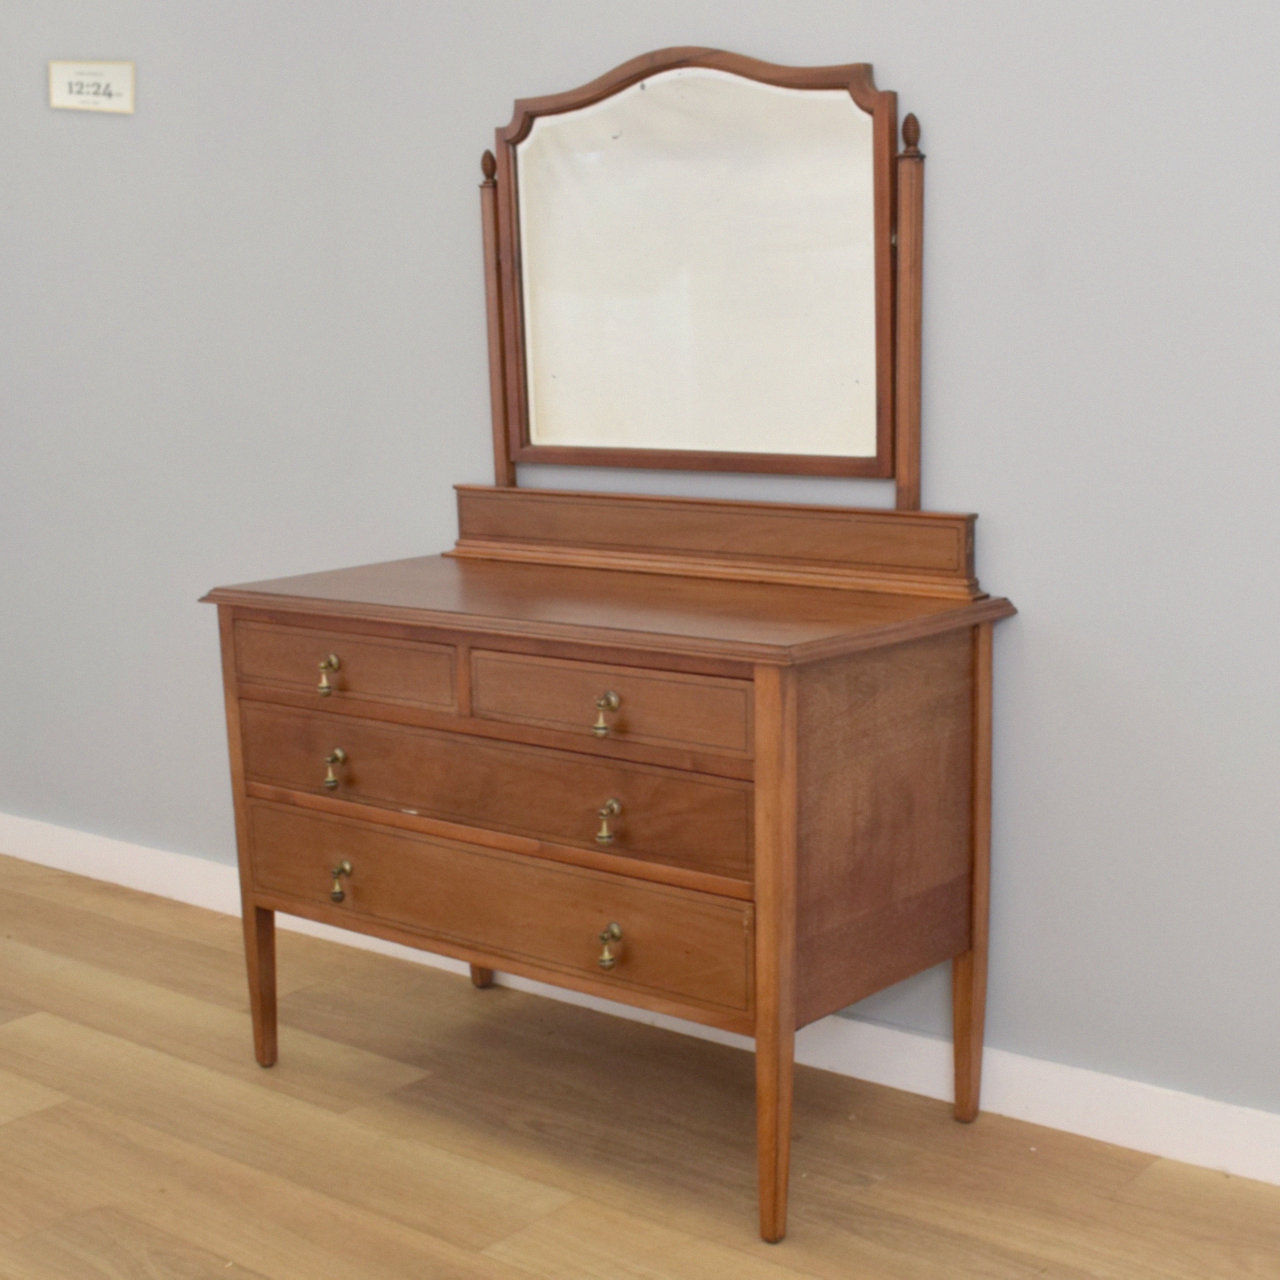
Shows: h=12 m=24
